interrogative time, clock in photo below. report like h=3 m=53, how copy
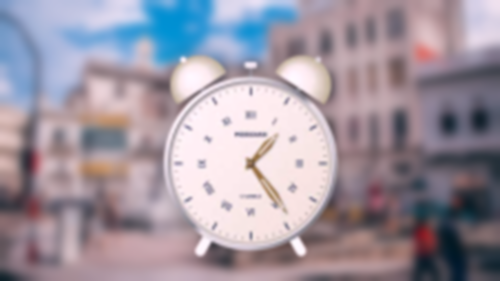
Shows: h=1 m=24
